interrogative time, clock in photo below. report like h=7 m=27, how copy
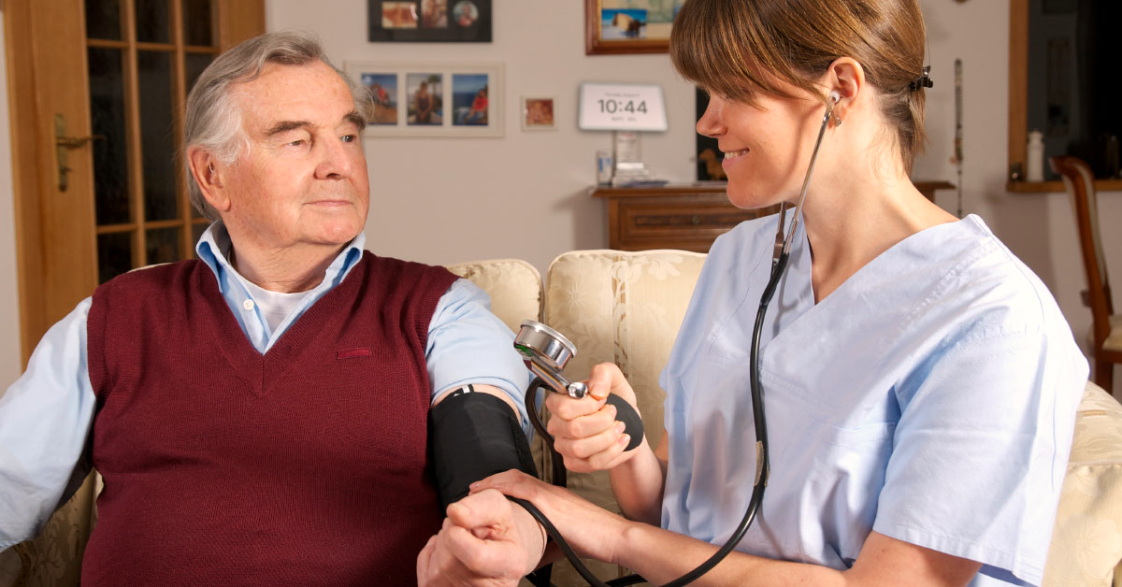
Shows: h=10 m=44
